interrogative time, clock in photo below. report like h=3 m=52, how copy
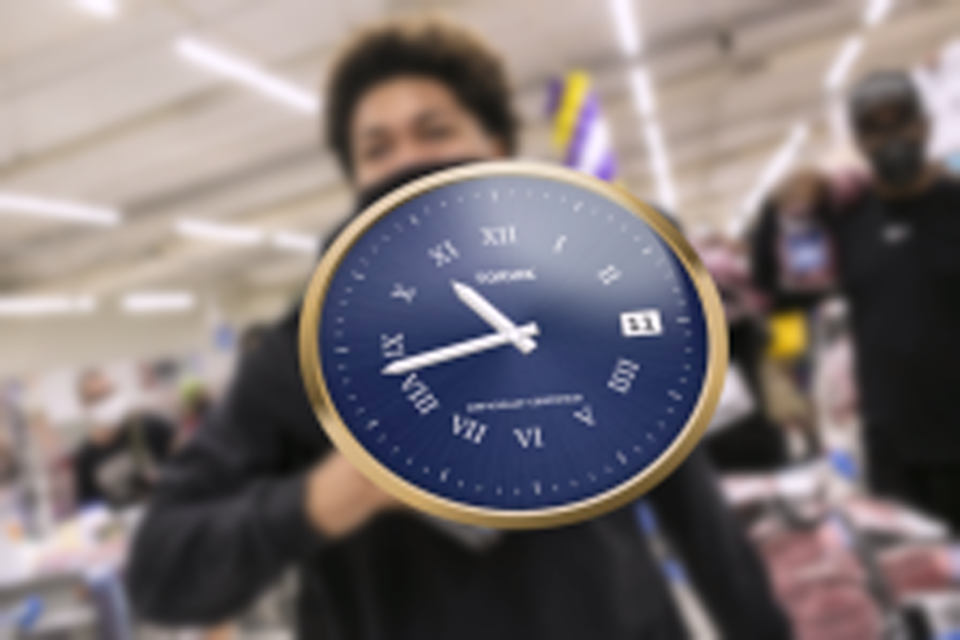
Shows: h=10 m=43
